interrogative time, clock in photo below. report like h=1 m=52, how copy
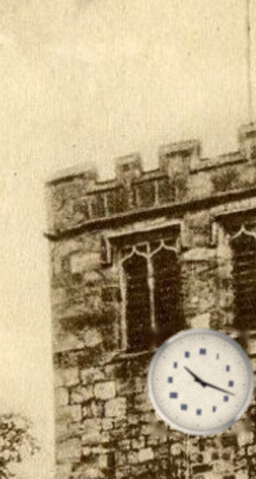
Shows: h=10 m=18
